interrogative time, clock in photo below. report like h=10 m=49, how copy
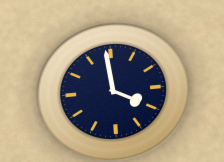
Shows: h=3 m=59
